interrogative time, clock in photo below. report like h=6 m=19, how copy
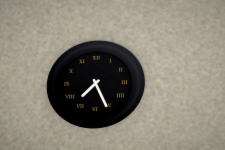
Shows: h=7 m=26
